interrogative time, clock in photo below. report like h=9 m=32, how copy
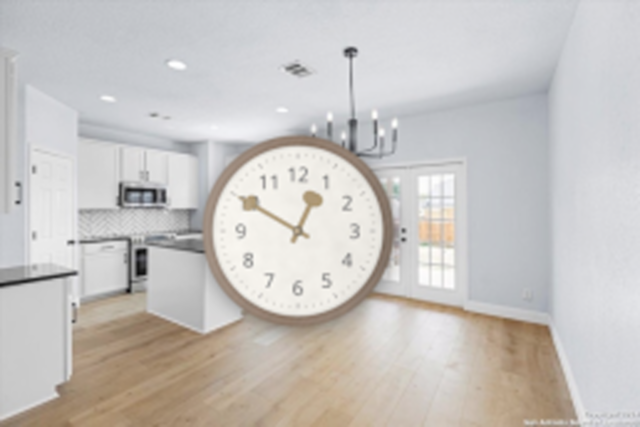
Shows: h=12 m=50
